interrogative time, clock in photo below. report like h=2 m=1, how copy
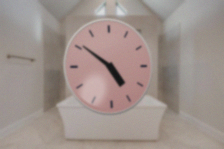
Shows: h=4 m=51
